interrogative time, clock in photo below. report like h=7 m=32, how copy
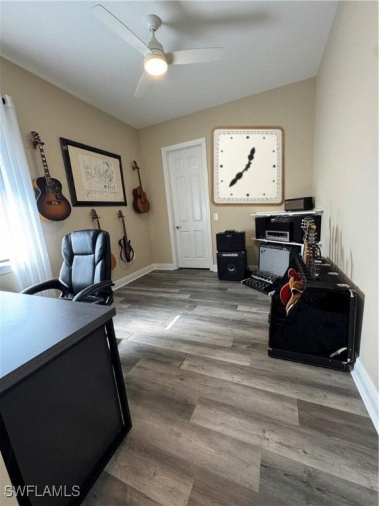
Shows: h=12 m=37
